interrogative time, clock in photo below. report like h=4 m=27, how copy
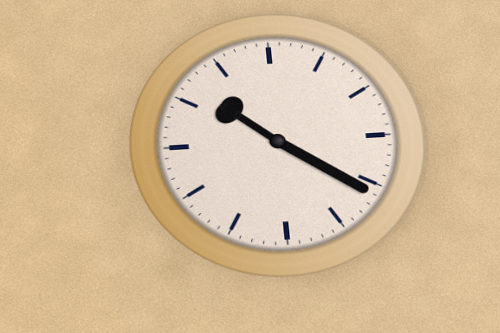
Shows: h=10 m=21
